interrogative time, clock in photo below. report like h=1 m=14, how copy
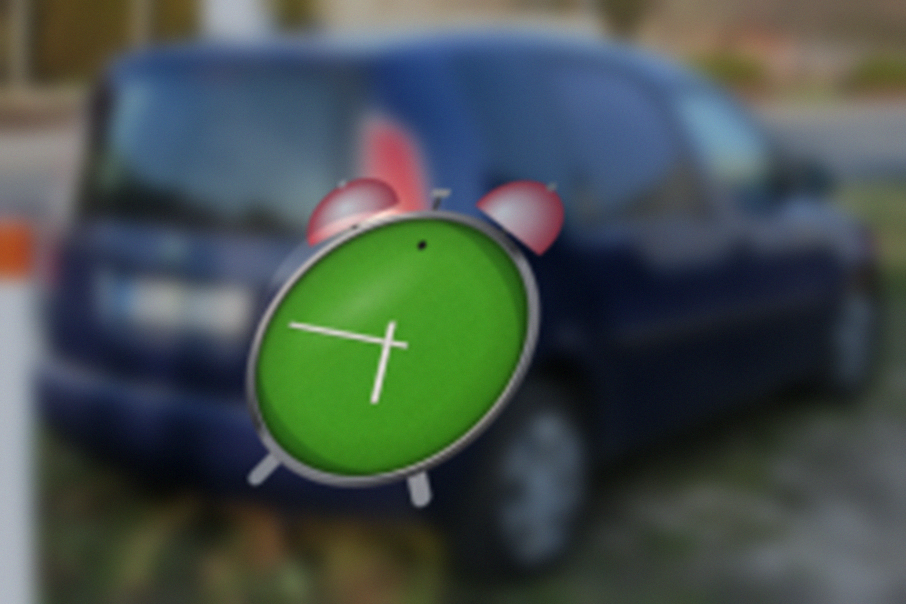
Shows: h=5 m=46
